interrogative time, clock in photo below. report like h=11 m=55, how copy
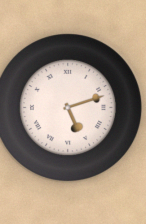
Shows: h=5 m=12
